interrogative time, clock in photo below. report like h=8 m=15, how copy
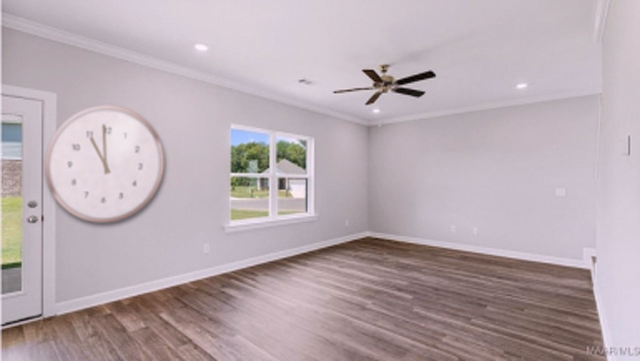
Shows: h=10 m=59
